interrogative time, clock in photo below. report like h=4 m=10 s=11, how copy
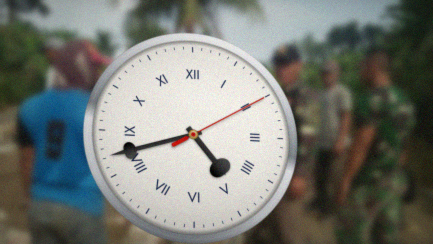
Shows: h=4 m=42 s=10
